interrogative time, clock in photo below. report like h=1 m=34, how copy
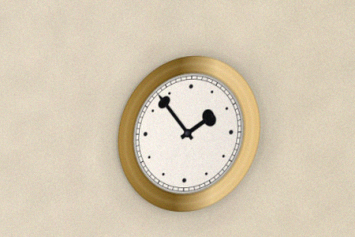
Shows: h=1 m=53
